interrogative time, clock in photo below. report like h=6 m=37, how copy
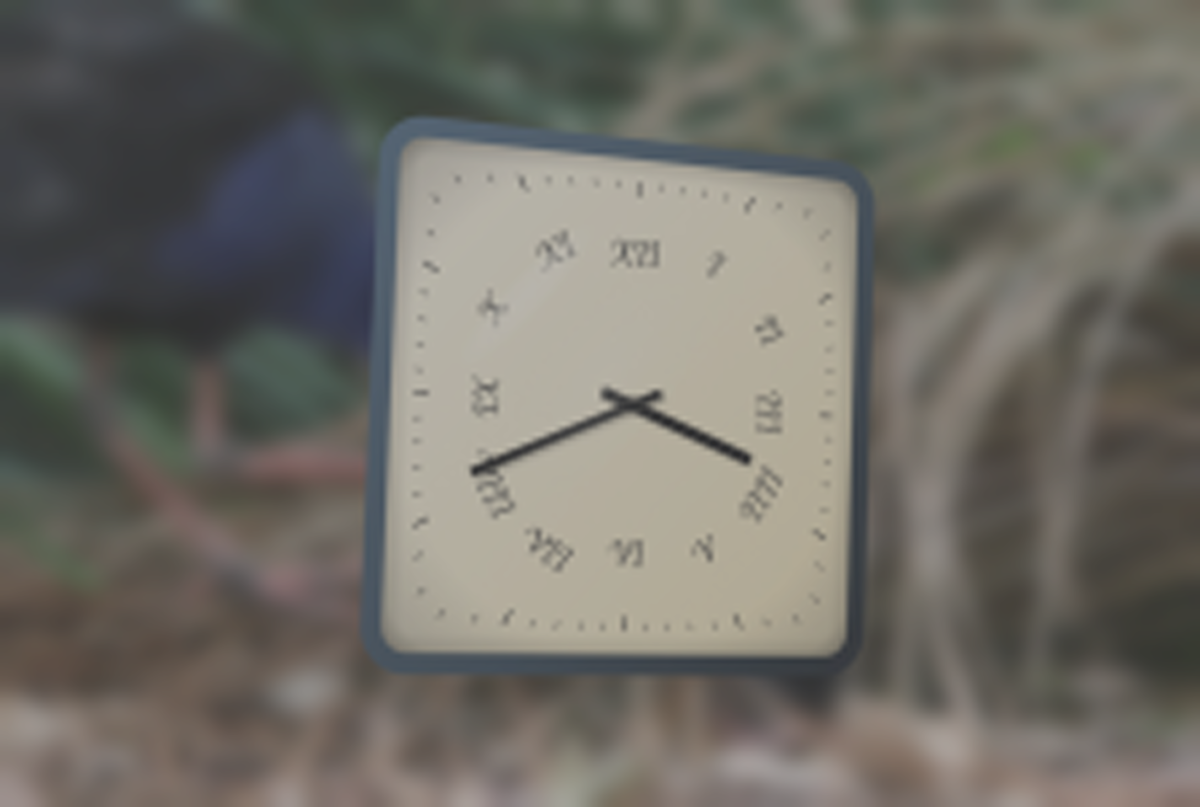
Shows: h=3 m=41
